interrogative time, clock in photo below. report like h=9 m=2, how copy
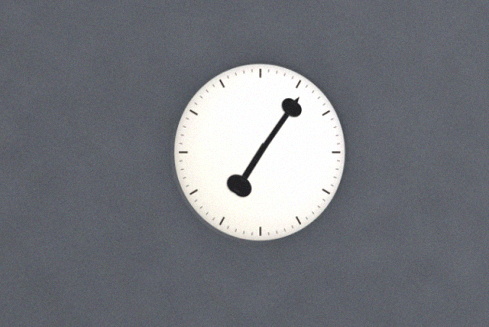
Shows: h=7 m=6
